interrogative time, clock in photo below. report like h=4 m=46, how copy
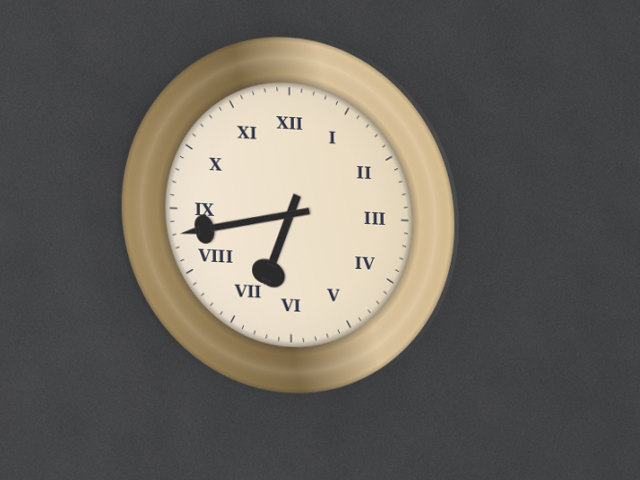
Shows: h=6 m=43
